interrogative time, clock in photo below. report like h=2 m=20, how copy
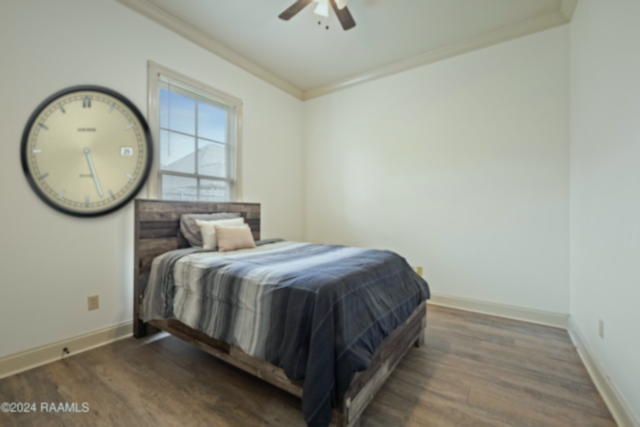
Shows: h=5 m=27
